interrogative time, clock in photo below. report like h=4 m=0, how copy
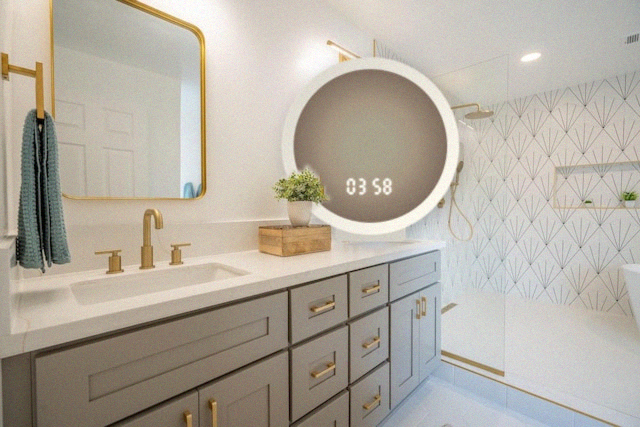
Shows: h=3 m=58
